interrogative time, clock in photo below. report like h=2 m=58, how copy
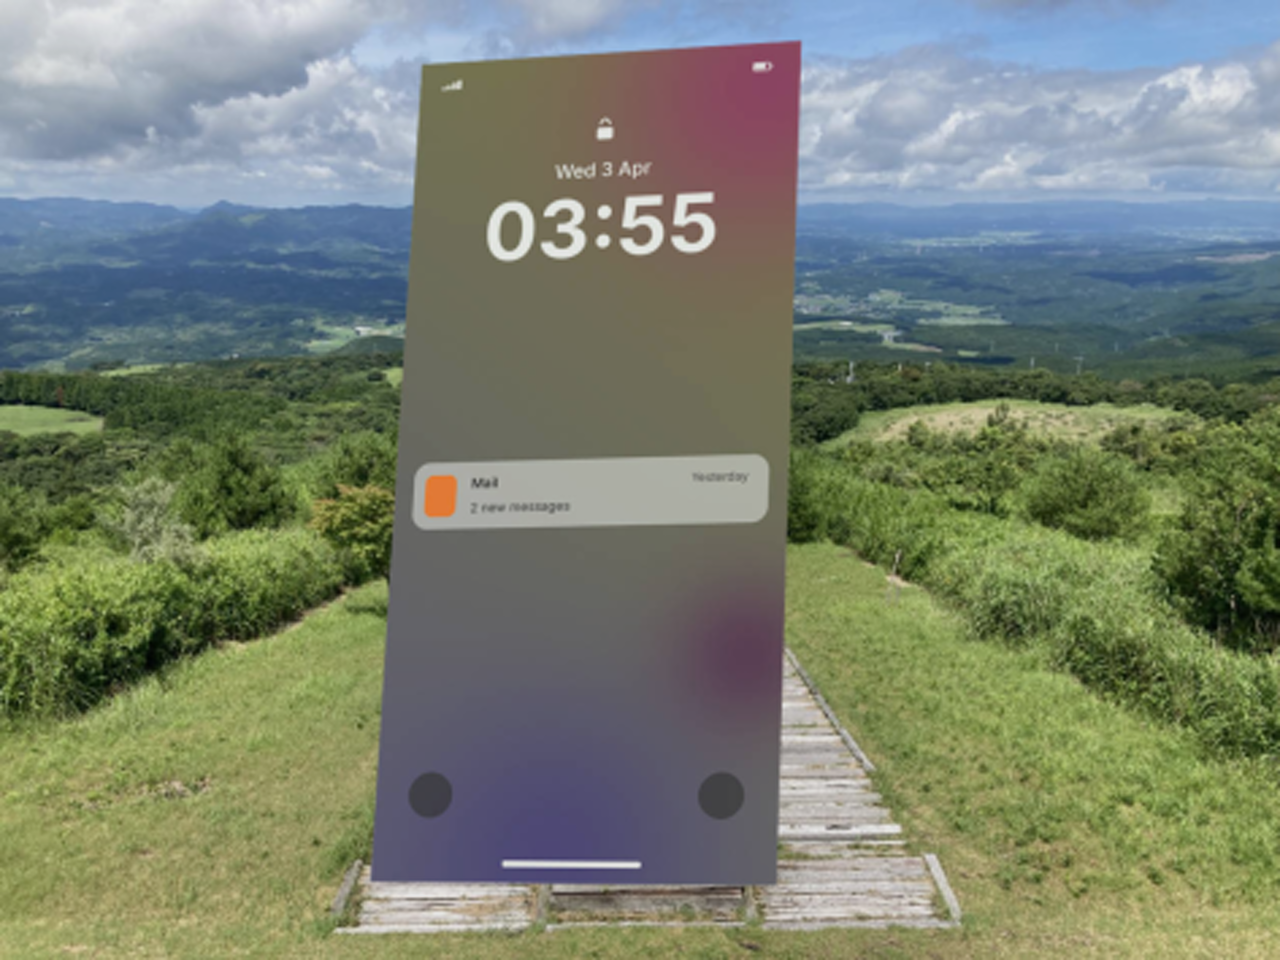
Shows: h=3 m=55
